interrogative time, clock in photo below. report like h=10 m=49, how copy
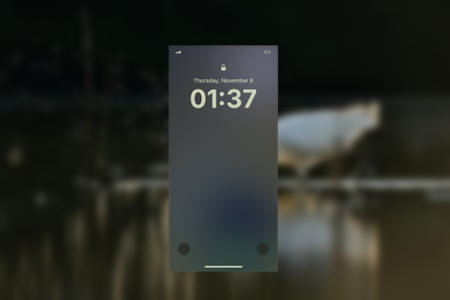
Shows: h=1 m=37
